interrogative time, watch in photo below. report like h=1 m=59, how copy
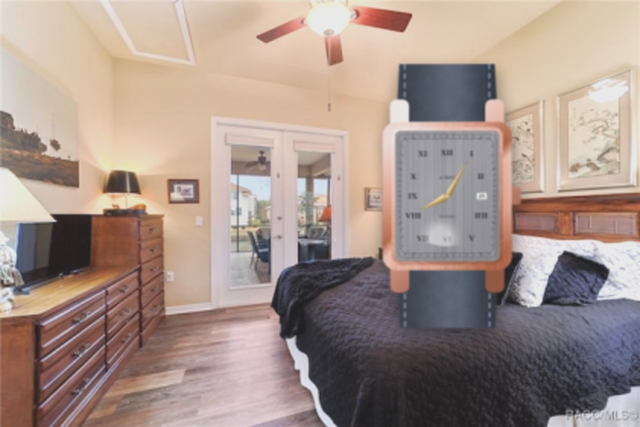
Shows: h=8 m=5
